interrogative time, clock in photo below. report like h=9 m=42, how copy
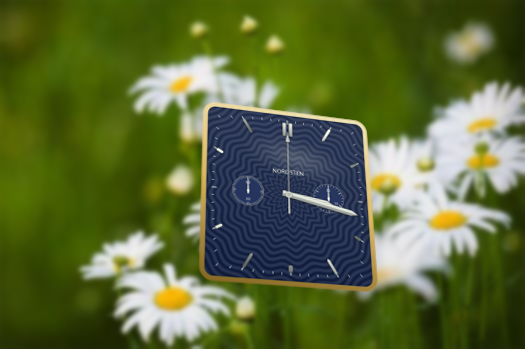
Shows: h=3 m=17
